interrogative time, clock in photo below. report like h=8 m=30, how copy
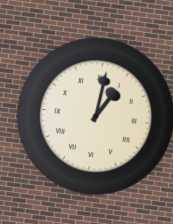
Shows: h=1 m=1
